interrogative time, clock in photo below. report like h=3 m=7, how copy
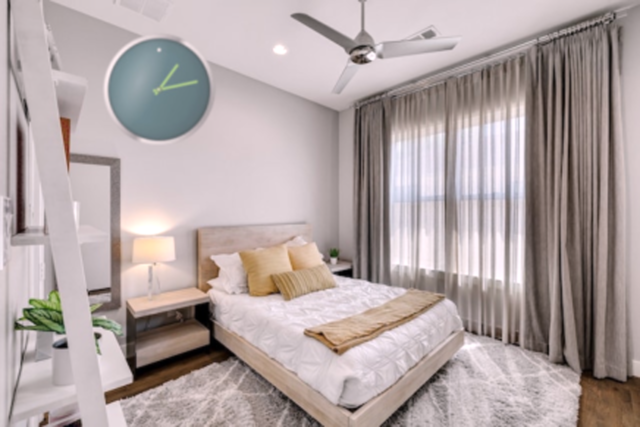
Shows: h=1 m=13
